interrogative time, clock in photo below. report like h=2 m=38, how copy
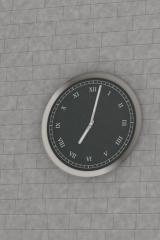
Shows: h=7 m=2
